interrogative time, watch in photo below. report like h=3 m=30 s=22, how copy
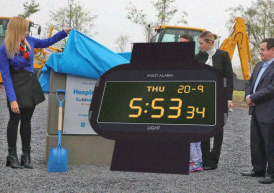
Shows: h=5 m=53 s=34
